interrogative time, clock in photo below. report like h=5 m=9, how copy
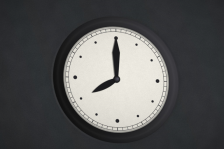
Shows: h=8 m=0
